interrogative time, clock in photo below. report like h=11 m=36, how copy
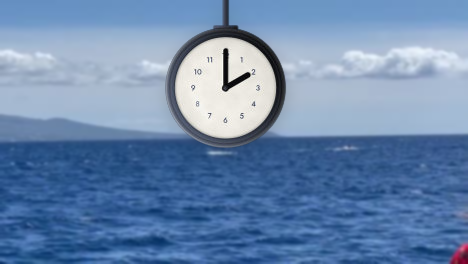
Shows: h=2 m=0
